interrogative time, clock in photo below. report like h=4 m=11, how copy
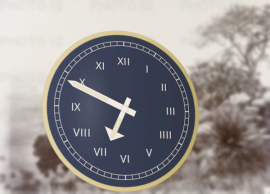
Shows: h=6 m=49
